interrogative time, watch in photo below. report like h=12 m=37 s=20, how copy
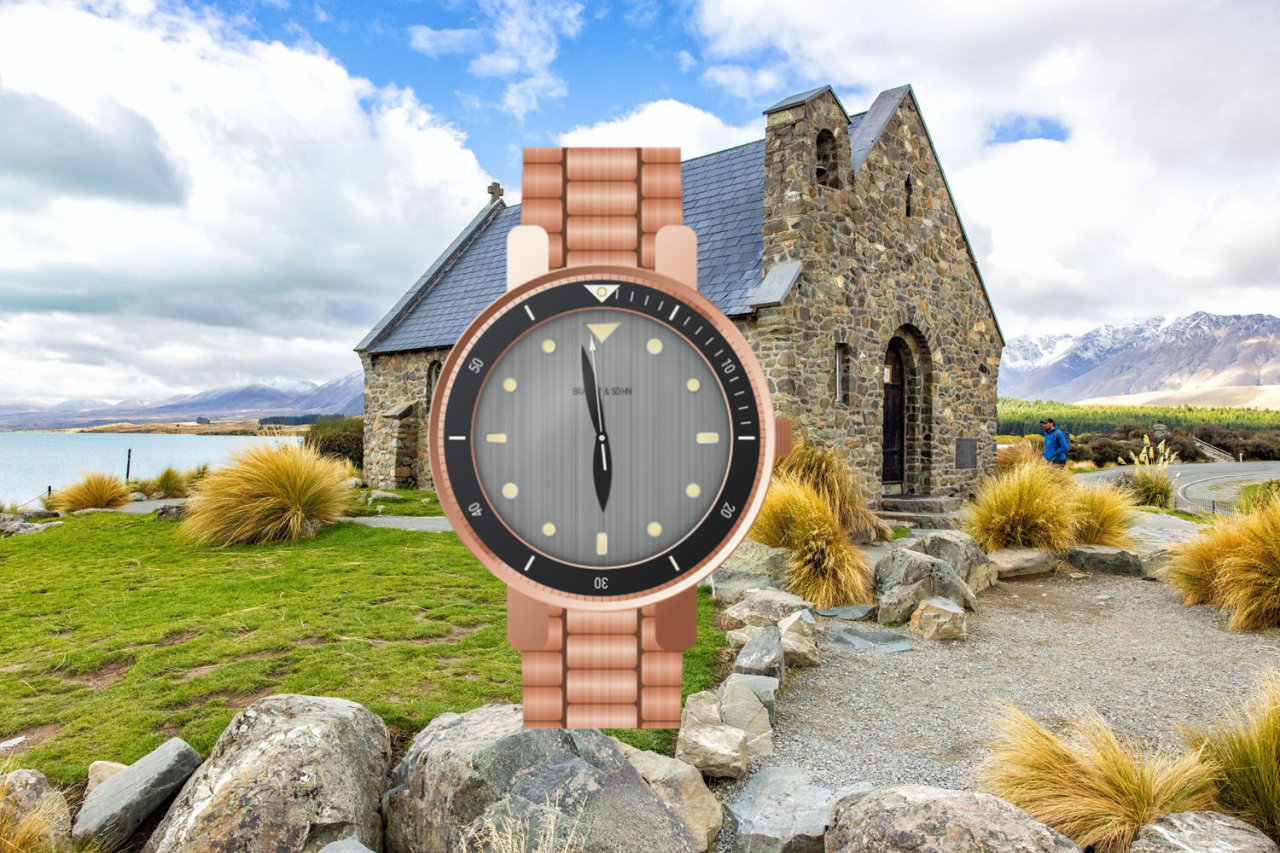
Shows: h=5 m=57 s=59
